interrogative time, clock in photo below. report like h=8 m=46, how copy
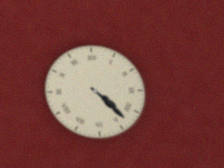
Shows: h=4 m=23
